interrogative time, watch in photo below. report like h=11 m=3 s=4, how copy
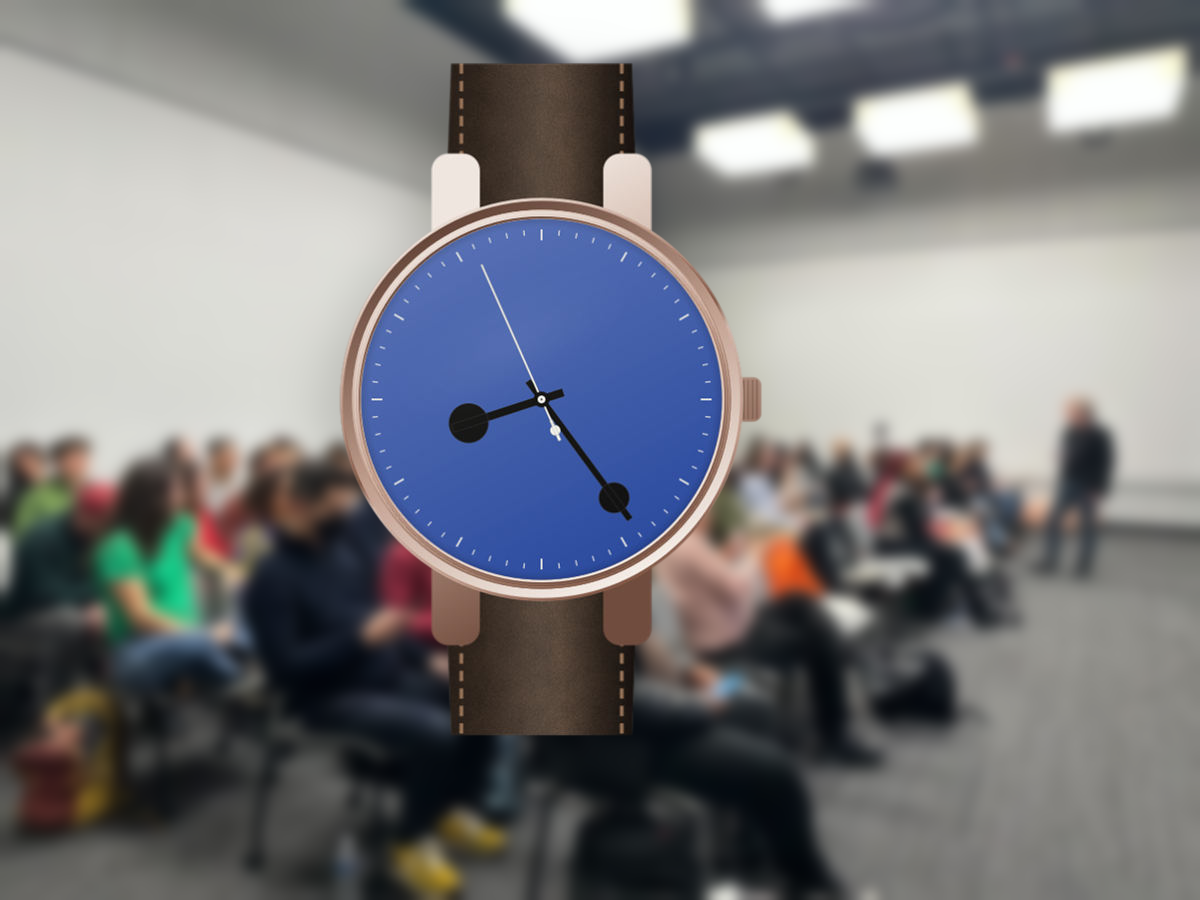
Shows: h=8 m=23 s=56
